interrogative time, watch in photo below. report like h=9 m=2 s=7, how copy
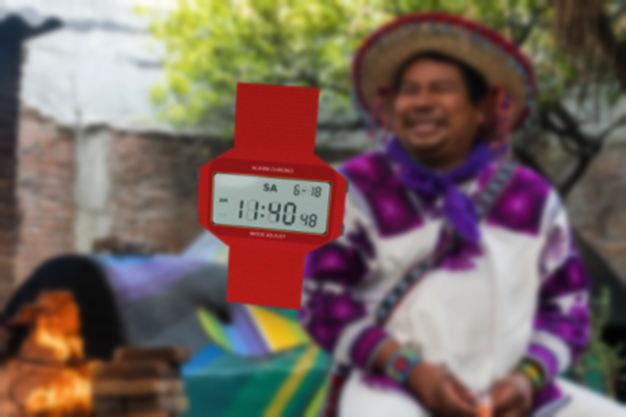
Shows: h=11 m=40 s=48
